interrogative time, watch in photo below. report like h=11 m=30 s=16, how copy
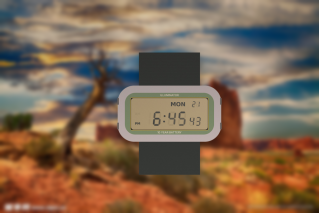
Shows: h=6 m=45 s=43
